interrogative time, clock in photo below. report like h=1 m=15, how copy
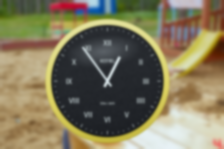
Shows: h=12 m=54
